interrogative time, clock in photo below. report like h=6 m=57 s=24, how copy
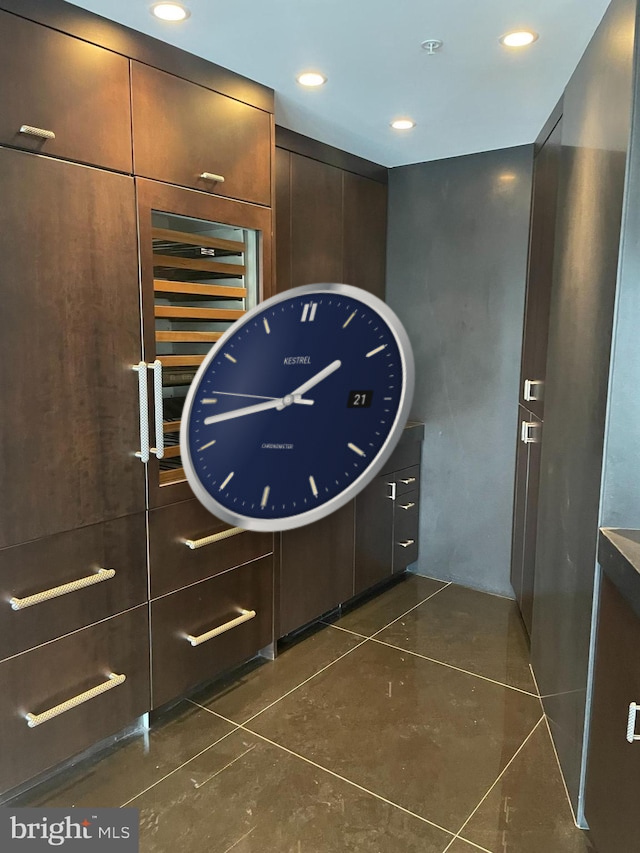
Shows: h=1 m=42 s=46
